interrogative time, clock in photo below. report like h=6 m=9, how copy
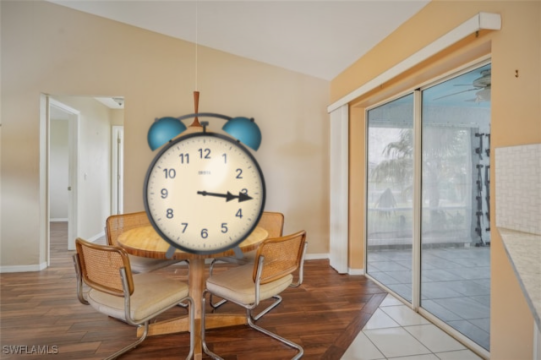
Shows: h=3 m=16
